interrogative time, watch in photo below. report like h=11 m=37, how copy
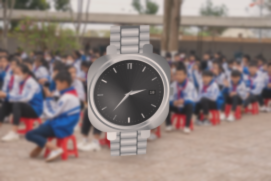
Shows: h=2 m=37
